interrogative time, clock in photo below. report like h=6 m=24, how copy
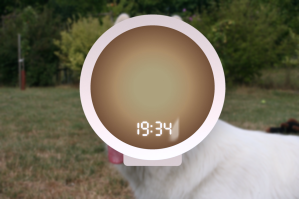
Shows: h=19 m=34
